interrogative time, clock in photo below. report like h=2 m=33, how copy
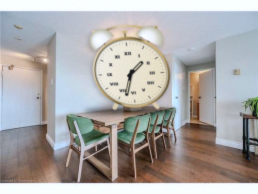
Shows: h=1 m=33
